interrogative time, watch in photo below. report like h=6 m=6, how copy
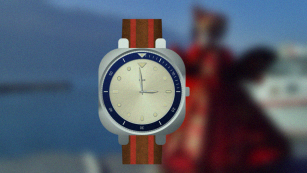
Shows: h=2 m=59
